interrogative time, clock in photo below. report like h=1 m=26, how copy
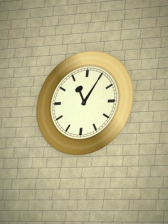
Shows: h=11 m=5
